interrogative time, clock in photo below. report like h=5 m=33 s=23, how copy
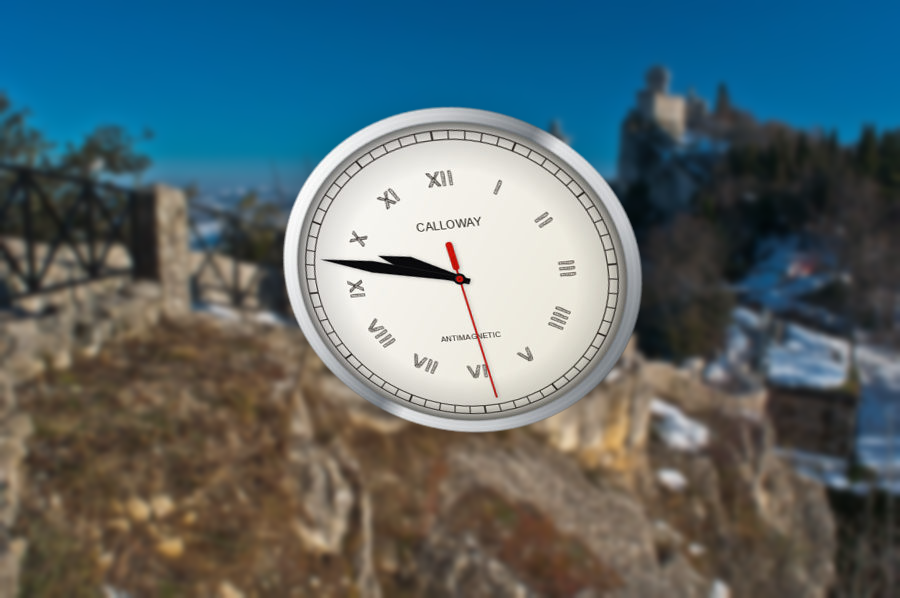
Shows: h=9 m=47 s=29
